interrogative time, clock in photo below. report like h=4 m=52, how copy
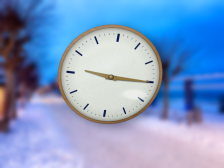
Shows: h=9 m=15
